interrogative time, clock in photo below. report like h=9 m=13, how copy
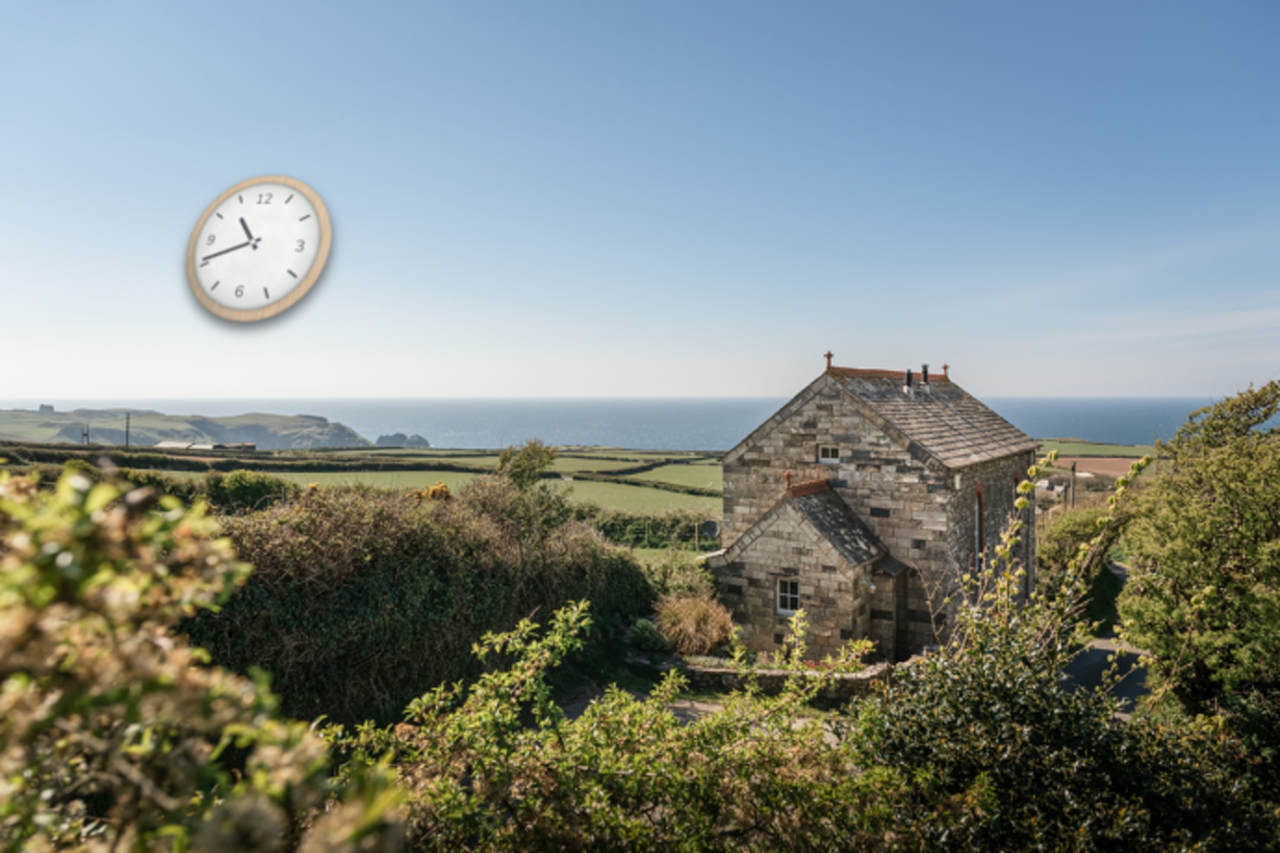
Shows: h=10 m=41
